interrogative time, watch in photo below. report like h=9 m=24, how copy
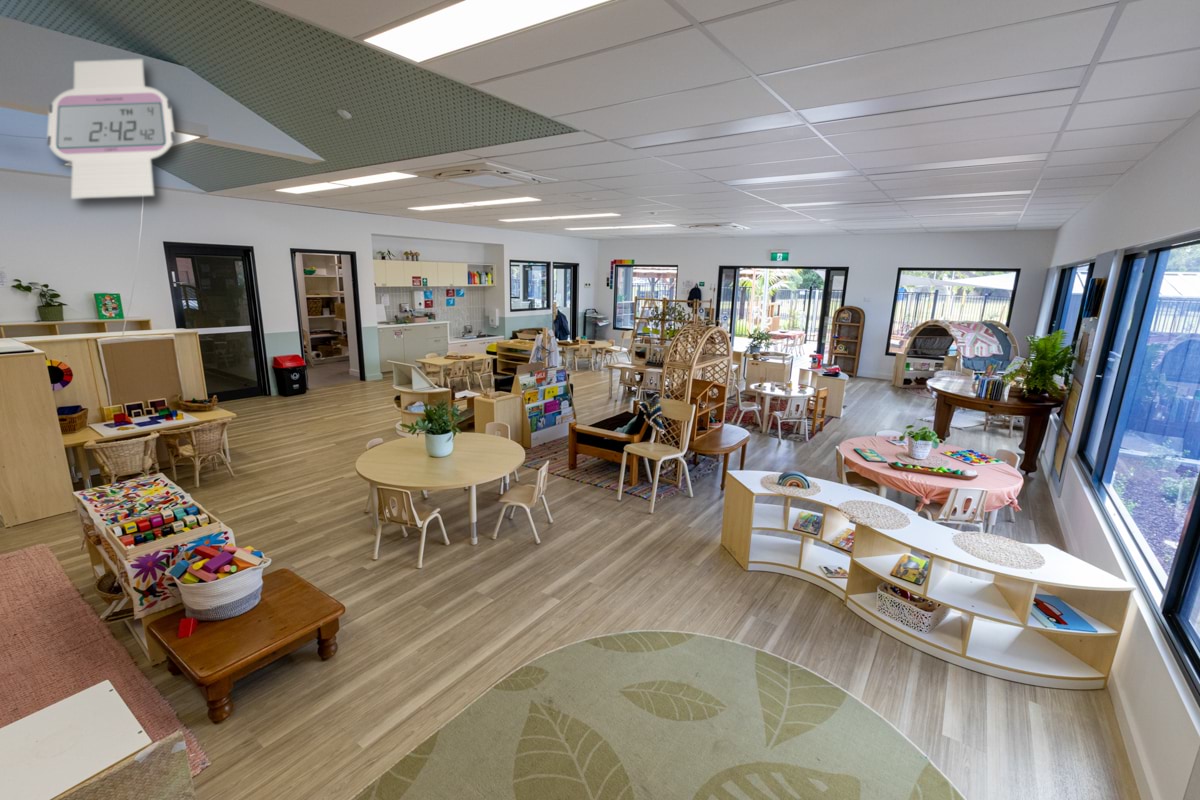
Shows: h=2 m=42
